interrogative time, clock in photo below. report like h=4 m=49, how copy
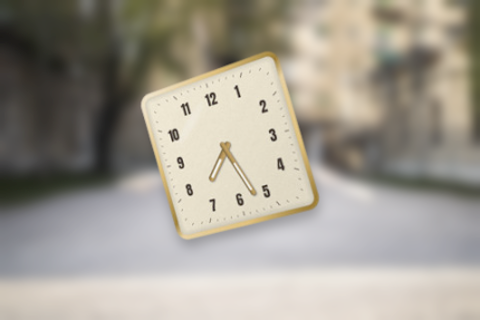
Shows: h=7 m=27
